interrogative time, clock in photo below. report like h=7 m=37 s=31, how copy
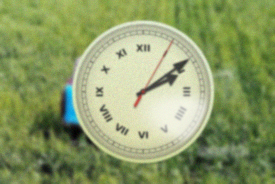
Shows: h=2 m=9 s=5
